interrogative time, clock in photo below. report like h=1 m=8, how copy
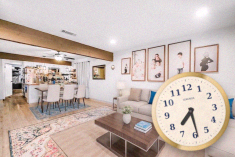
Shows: h=7 m=29
